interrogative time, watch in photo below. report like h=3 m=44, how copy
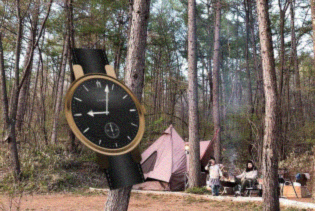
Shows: h=9 m=3
